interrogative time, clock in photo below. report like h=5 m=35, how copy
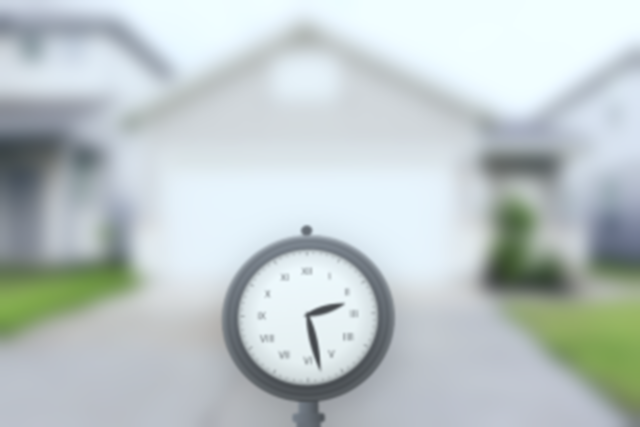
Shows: h=2 m=28
